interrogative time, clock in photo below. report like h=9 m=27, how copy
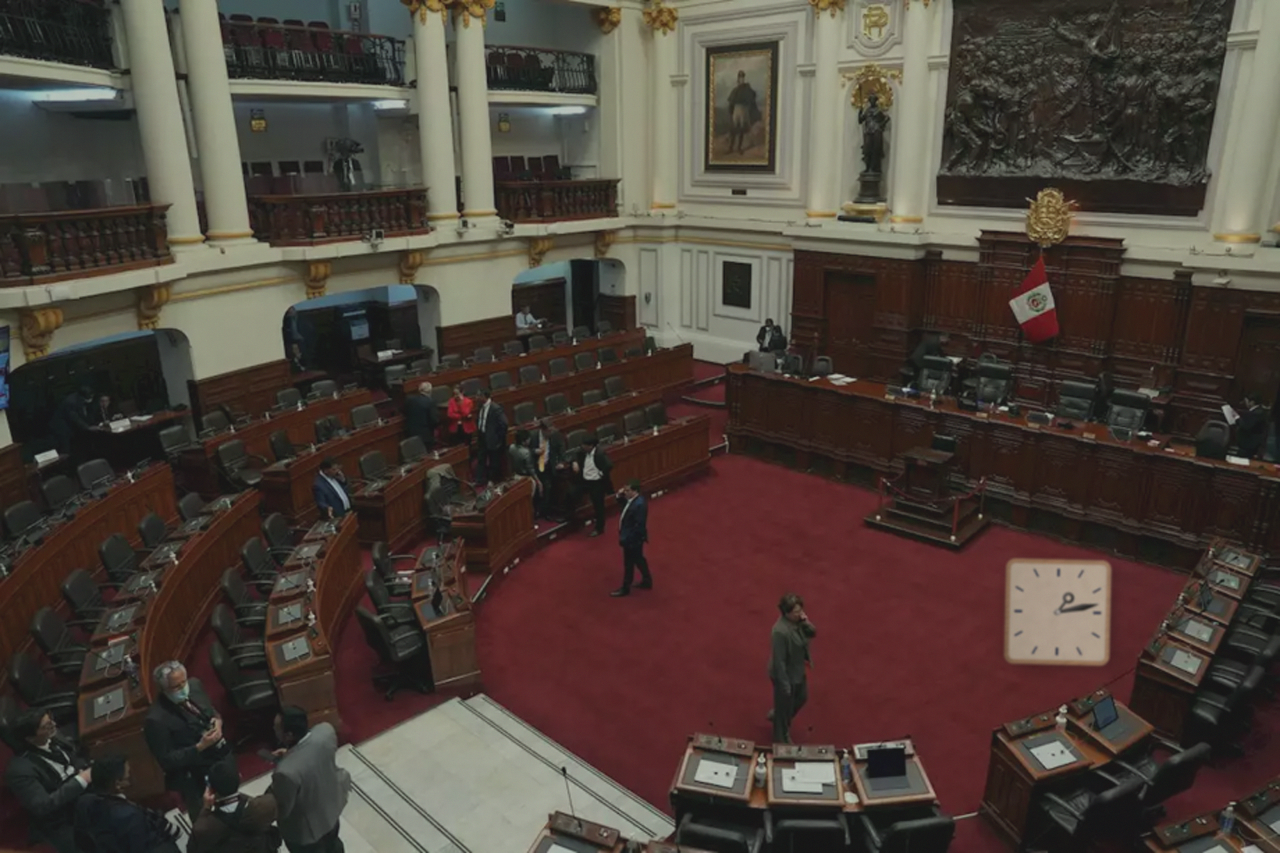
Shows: h=1 m=13
